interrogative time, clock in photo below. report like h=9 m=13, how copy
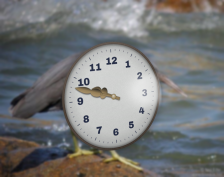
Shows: h=9 m=48
